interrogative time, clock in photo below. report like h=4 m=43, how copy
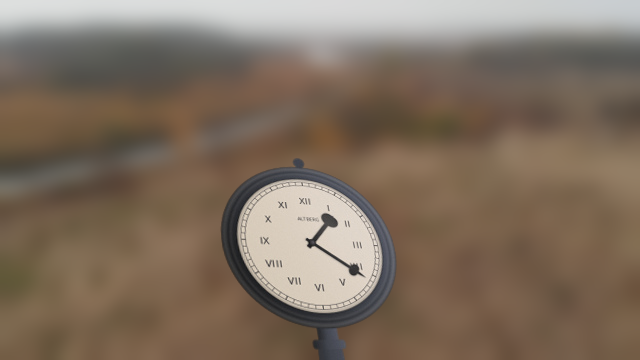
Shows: h=1 m=21
